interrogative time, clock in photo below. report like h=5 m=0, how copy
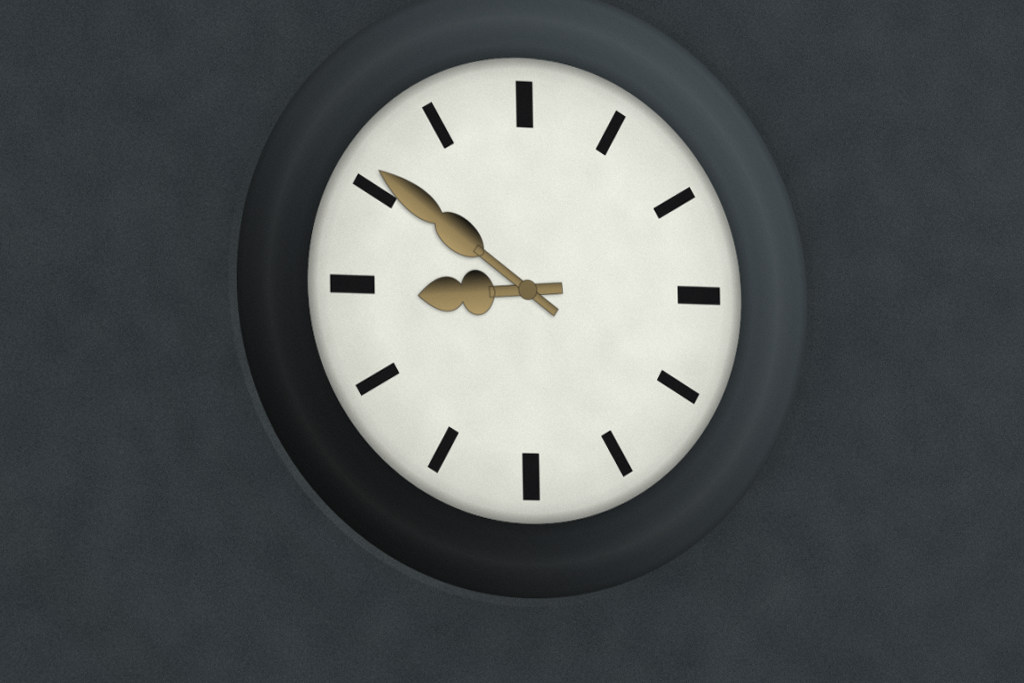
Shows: h=8 m=51
